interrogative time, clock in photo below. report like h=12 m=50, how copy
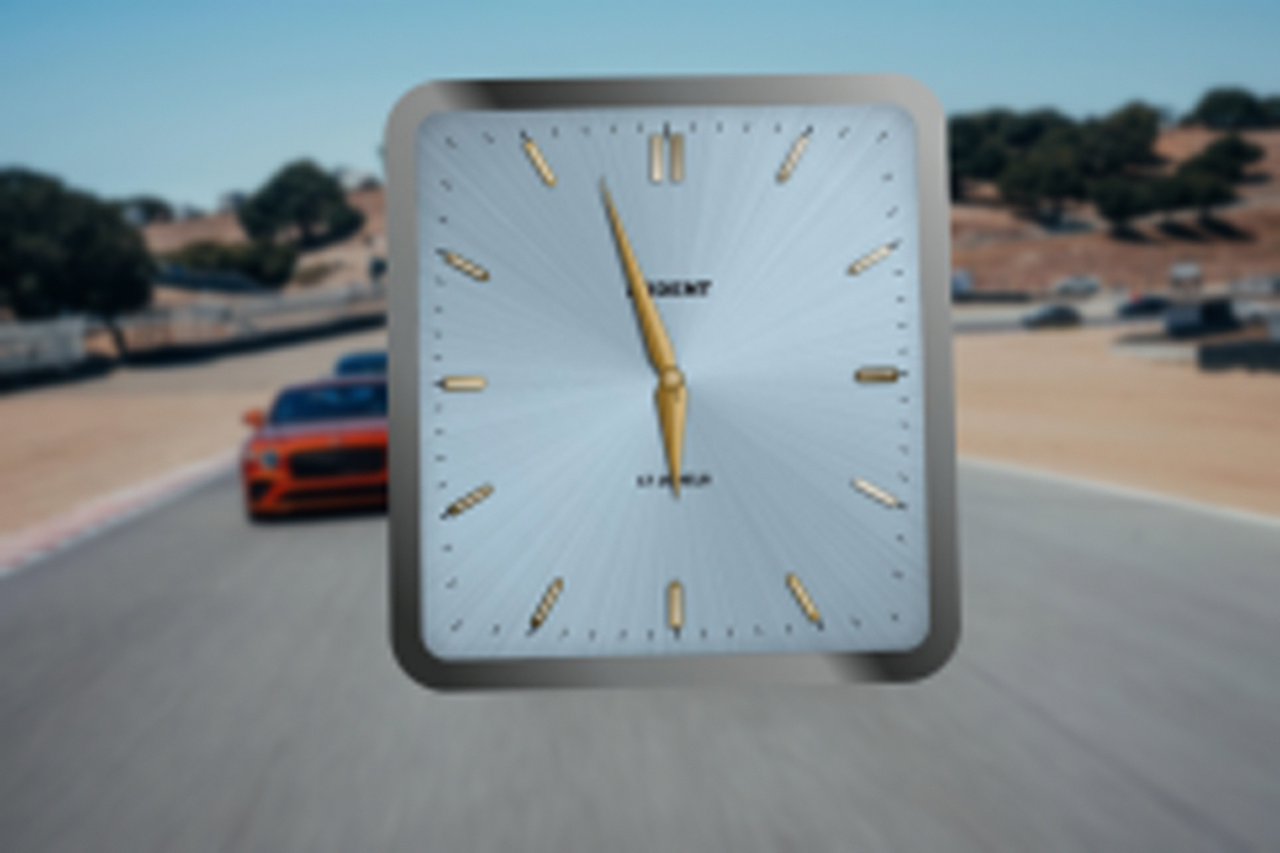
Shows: h=5 m=57
